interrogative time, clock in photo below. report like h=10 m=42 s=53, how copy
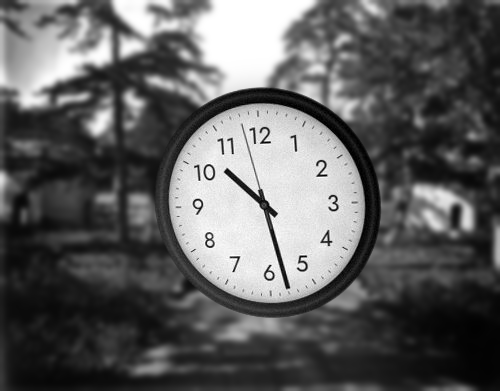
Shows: h=10 m=27 s=58
